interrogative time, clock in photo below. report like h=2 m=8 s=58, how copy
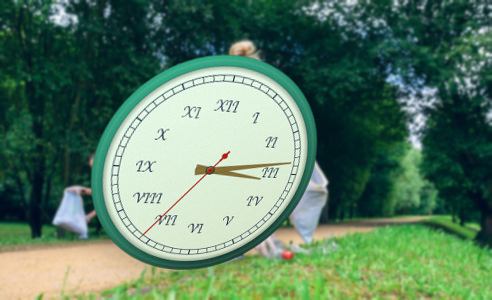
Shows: h=3 m=13 s=36
